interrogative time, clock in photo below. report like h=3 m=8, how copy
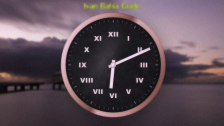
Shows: h=6 m=11
